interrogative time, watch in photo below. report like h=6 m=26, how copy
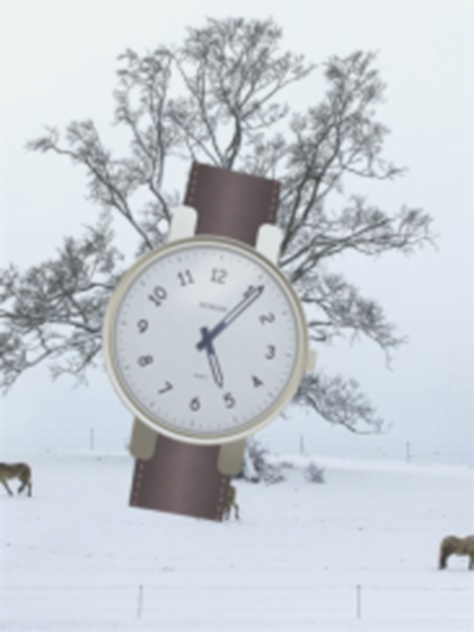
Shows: h=5 m=6
